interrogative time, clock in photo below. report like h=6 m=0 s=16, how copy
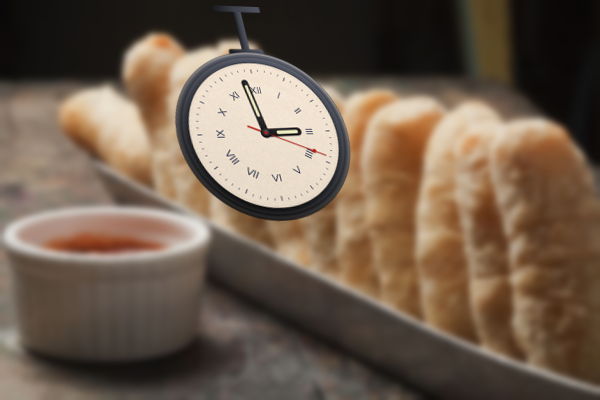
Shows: h=2 m=58 s=19
